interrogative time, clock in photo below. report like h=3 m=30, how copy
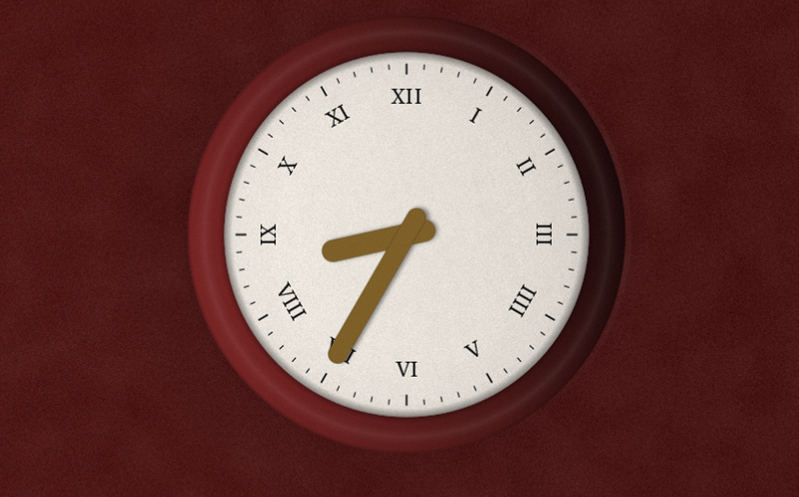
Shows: h=8 m=35
